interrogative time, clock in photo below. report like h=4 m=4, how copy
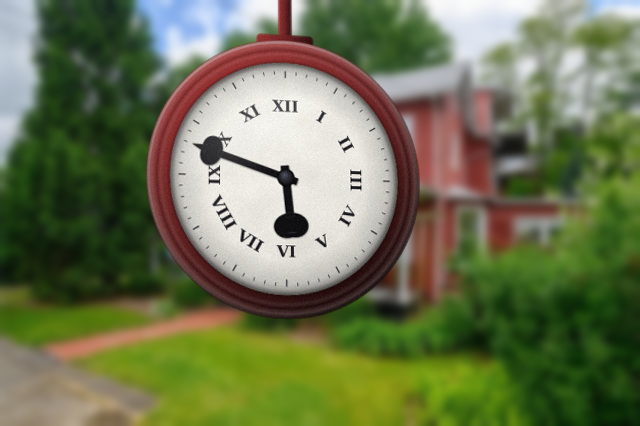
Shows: h=5 m=48
